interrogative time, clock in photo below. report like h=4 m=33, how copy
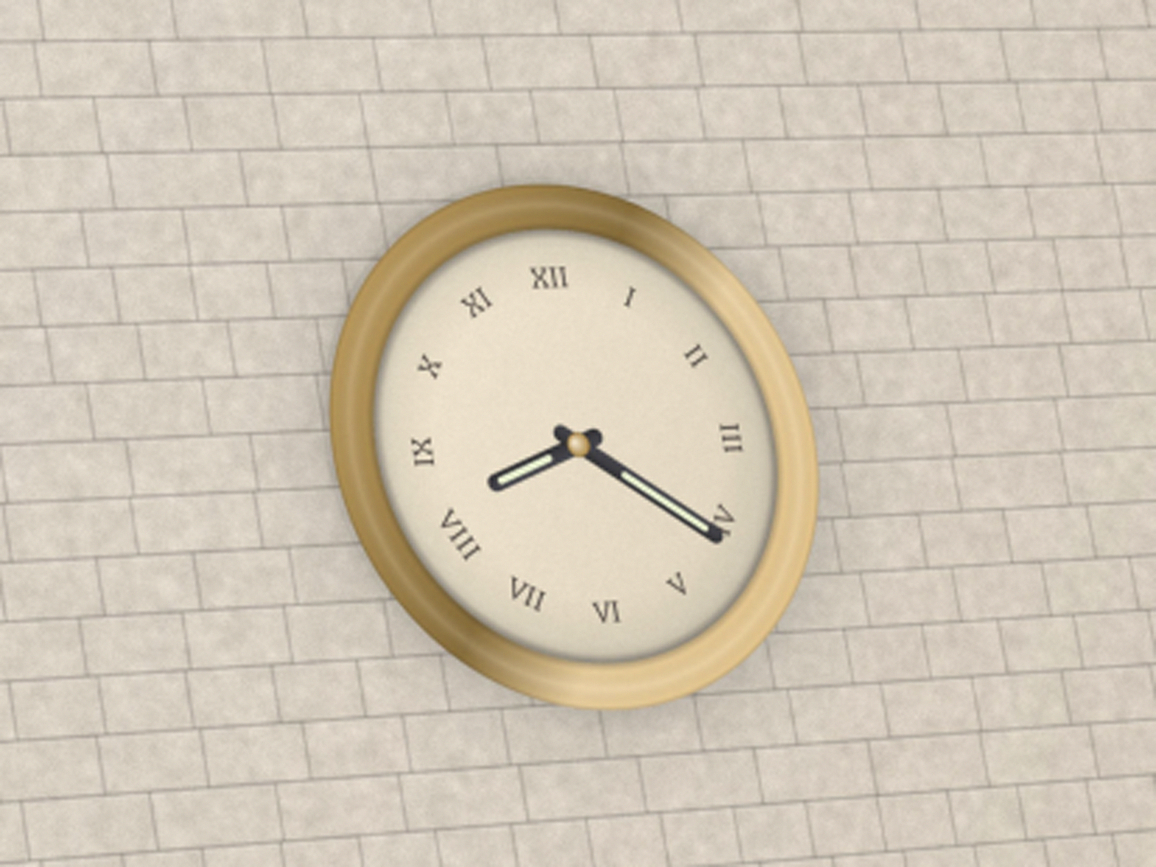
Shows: h=8 m=21
